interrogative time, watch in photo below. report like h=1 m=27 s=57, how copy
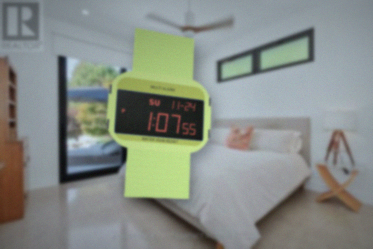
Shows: h=1 m=7 s=55
